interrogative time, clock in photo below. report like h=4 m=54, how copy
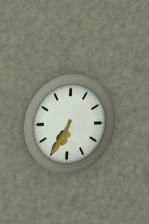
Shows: h=6 m=35
